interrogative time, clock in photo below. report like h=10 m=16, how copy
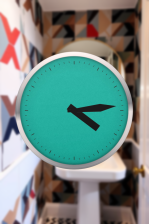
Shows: h=4 m=14
